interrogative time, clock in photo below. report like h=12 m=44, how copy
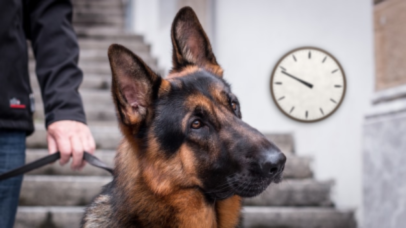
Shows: h=9 m=49
